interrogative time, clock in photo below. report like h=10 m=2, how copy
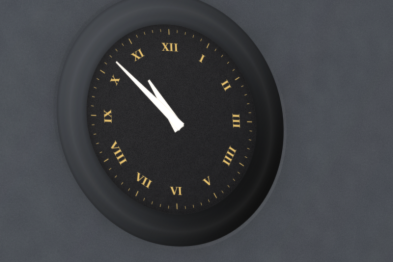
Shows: h=10 m=52
